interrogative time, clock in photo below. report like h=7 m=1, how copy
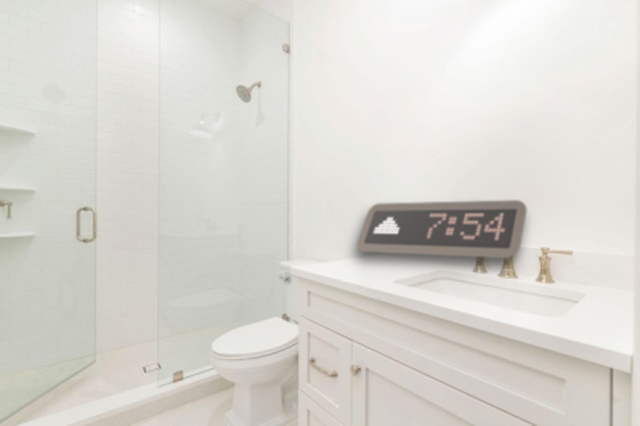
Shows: h=7 m=54
